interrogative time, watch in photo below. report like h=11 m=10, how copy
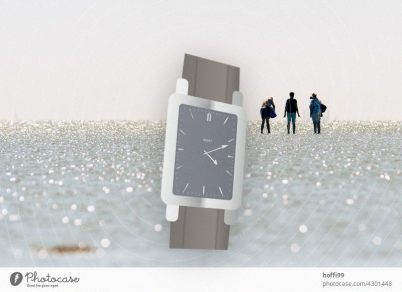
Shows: h=4 m=11
